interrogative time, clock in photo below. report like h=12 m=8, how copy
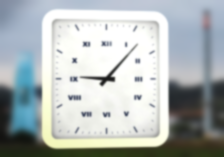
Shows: h=9 m=7
